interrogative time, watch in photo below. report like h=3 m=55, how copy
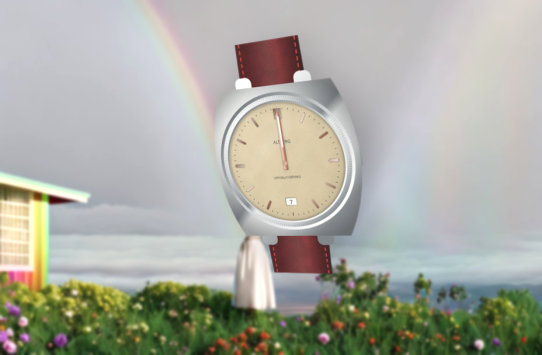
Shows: h=12 m=0
